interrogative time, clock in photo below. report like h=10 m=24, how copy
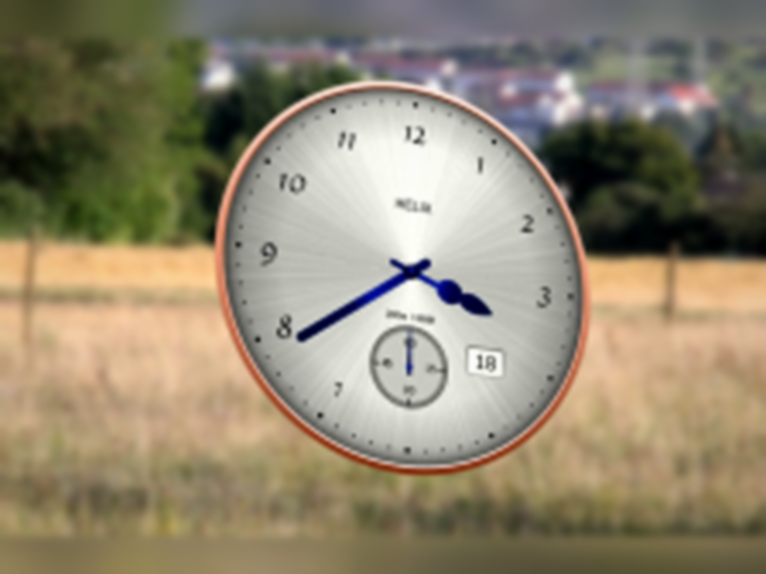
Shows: h=3 m=39
